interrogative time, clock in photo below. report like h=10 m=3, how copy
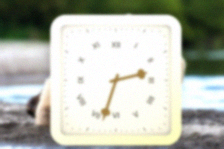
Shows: h=2 m=33
